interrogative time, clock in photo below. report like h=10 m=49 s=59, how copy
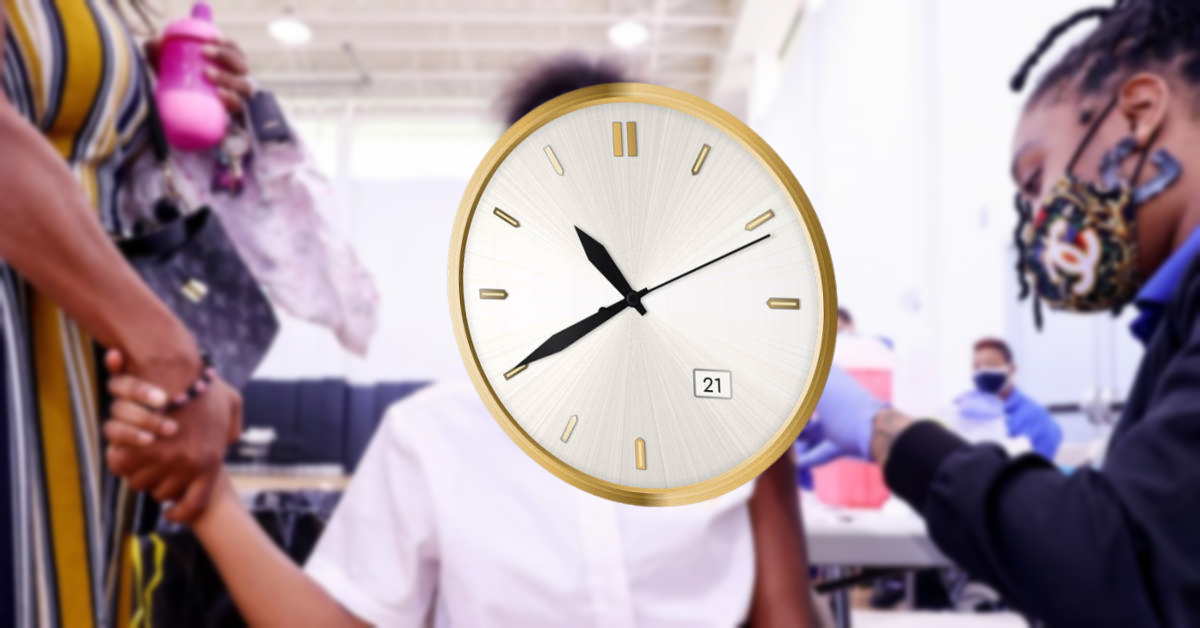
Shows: h=10 m=40 s=11
